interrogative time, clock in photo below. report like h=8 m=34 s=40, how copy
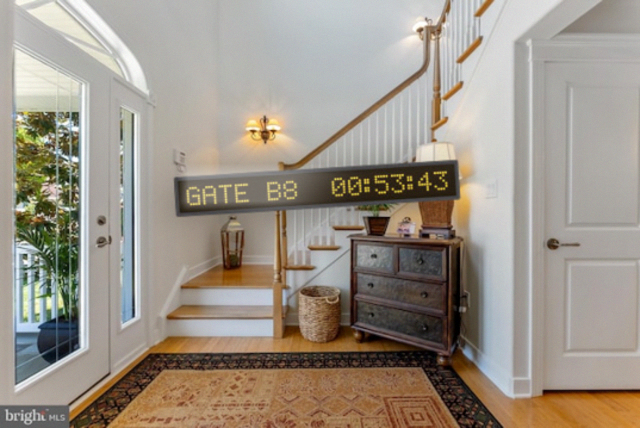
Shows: h=0 m=53 s=43
